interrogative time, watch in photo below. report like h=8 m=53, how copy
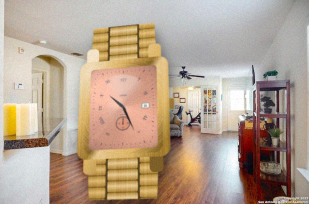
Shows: h=10 m=26
